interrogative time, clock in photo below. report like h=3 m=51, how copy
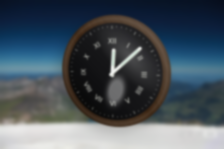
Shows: h=12 m=8
